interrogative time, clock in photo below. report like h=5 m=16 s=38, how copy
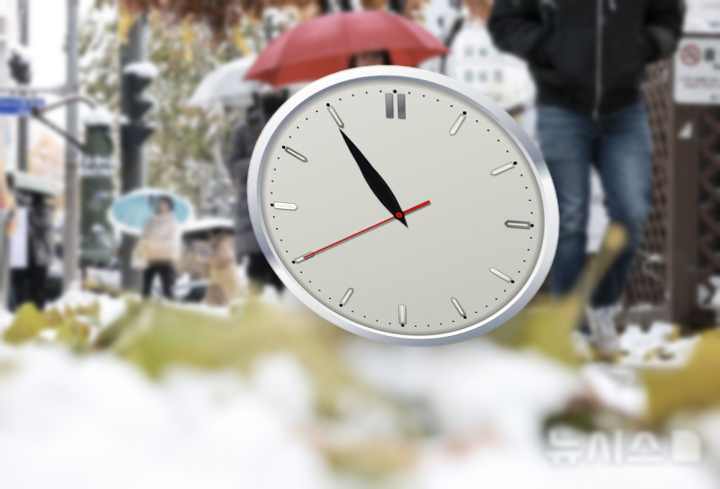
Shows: h=10 m=54 s=40
